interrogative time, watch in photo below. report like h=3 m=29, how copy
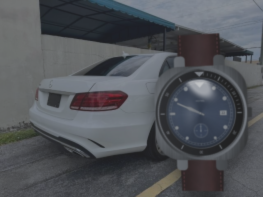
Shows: h=9 m=49
